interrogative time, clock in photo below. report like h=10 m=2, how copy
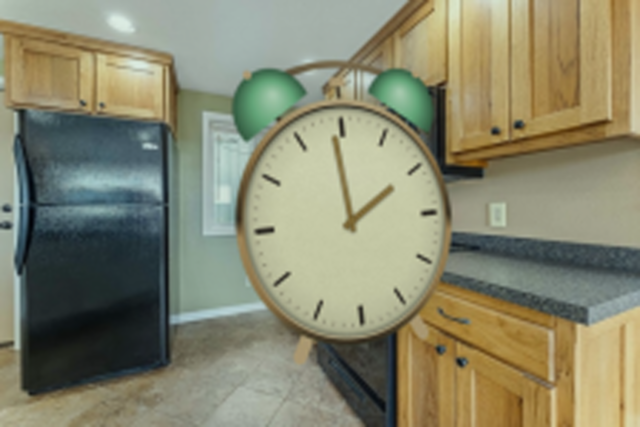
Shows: h=1 m=59
